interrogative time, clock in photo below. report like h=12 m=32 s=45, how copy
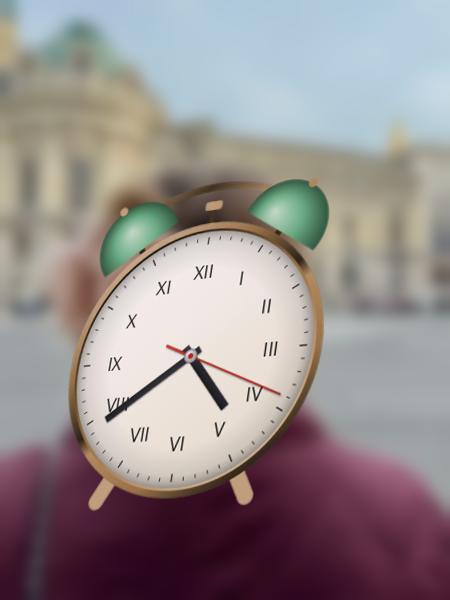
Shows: h=4 m=39 s=19
